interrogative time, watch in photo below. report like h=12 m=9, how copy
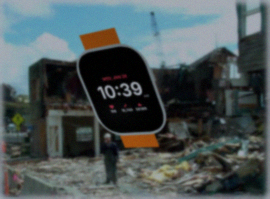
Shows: h=10 m=39
